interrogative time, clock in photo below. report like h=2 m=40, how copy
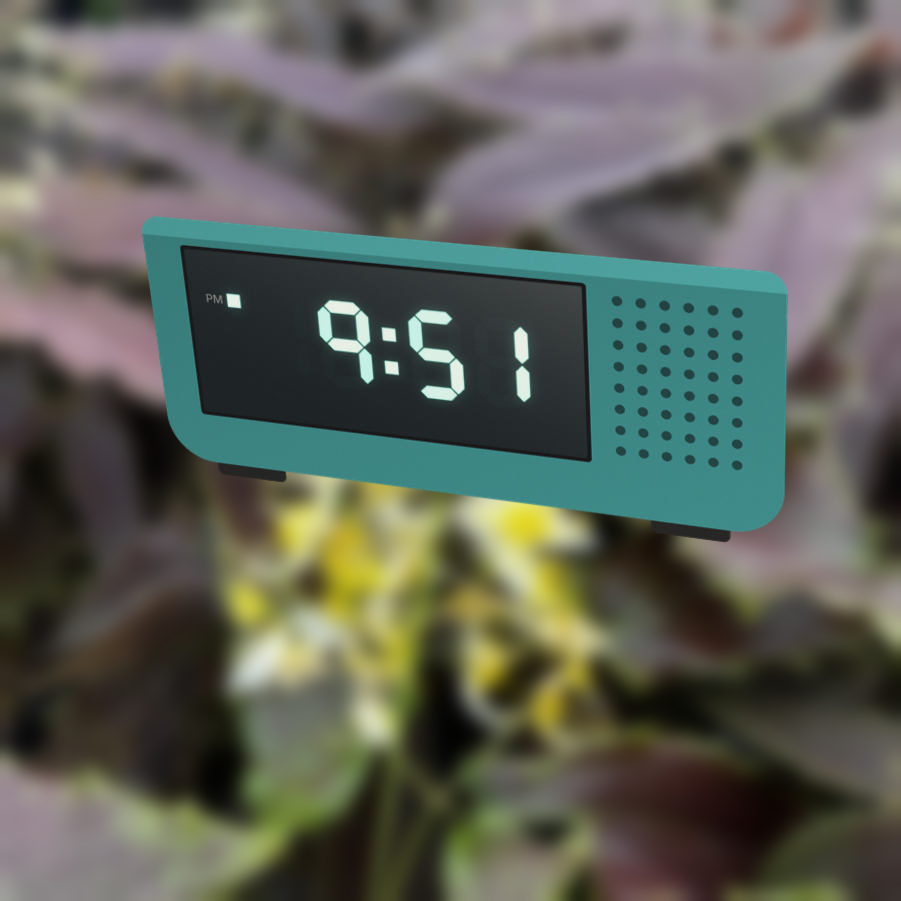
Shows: h=9 m=51
